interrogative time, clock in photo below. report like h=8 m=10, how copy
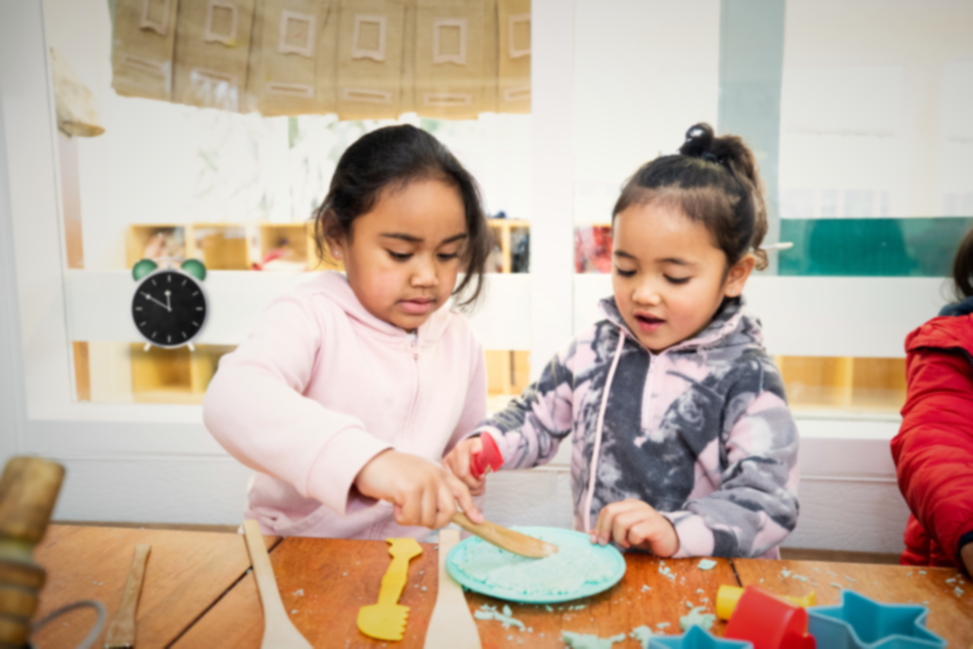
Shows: h=11 m=50
